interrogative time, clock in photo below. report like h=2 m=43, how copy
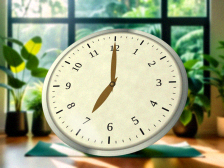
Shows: h=7 m=0
